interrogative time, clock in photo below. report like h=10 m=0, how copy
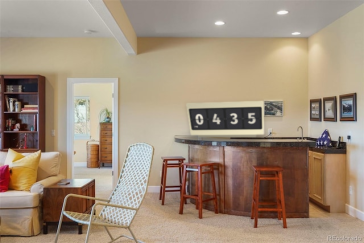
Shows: h=4 m=35
